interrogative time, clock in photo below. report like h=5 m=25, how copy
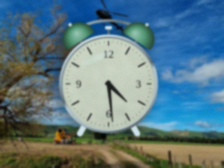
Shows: h=4 m=29
